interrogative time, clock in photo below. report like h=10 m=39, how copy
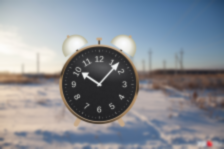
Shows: h=10 m=7
